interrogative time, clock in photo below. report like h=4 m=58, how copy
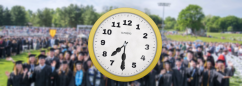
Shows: h=7 m=30
